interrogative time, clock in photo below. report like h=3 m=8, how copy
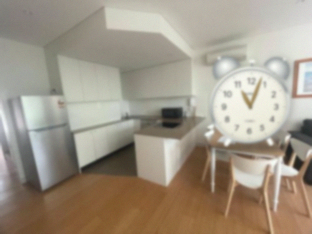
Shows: h=11 m=3
